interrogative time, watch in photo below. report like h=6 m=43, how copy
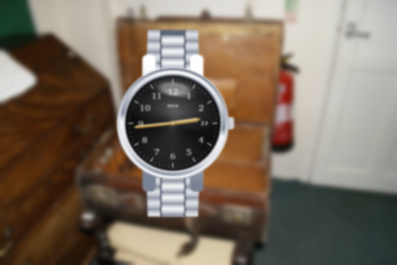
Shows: h=2 m=44
